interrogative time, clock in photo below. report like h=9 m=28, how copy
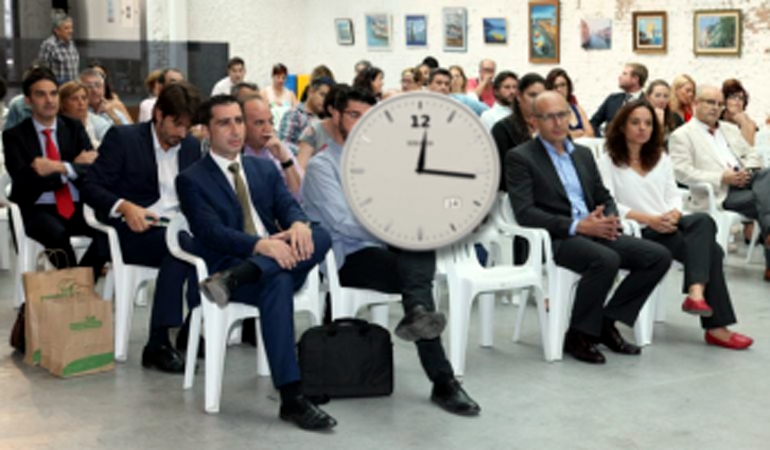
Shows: h=12 m=16
